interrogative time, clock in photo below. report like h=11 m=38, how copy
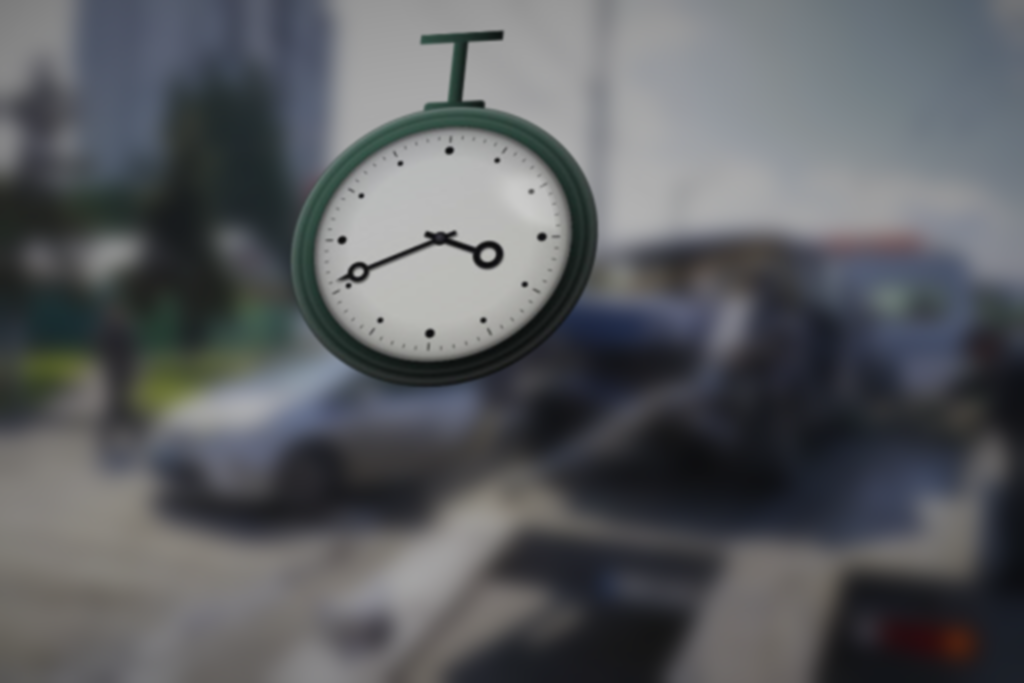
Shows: h=3 m=41
